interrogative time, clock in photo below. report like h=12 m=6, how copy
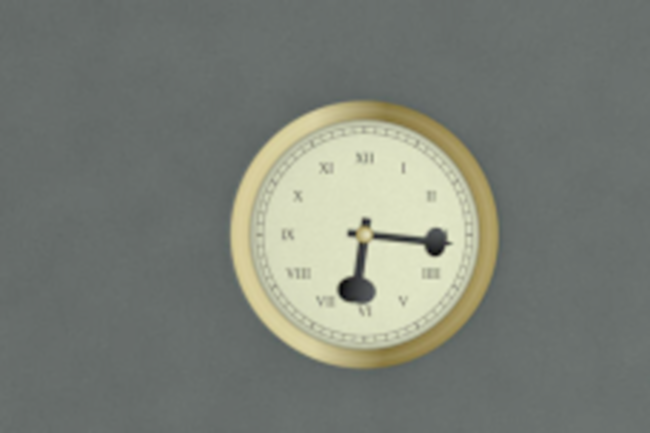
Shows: h=6 m=16
